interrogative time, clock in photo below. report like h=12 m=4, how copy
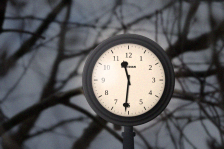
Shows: h=11 m=31
